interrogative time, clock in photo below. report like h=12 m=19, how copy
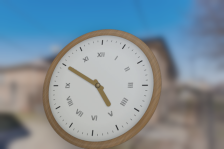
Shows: h=4 m=50
